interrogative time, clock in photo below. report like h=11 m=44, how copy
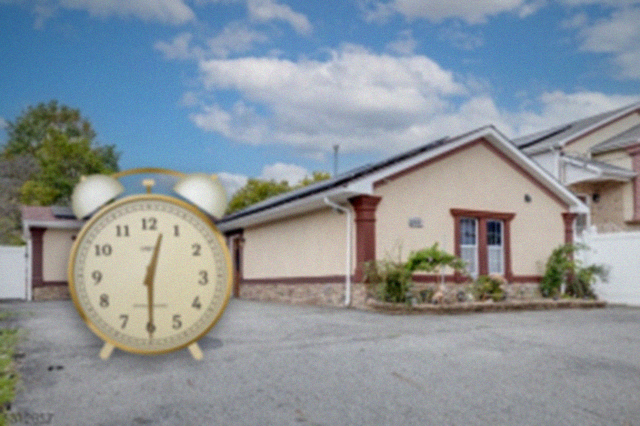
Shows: h=12 m=30
